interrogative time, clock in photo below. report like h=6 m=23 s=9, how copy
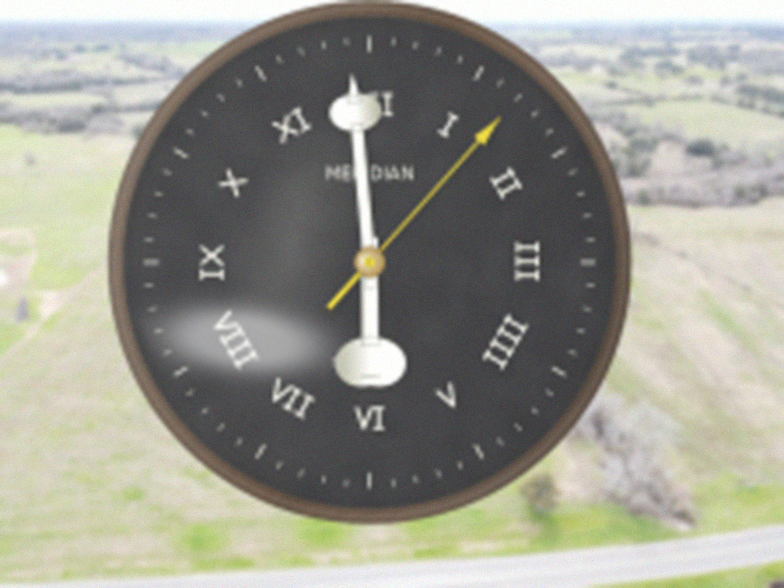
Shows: h=5 m=59 s=7
